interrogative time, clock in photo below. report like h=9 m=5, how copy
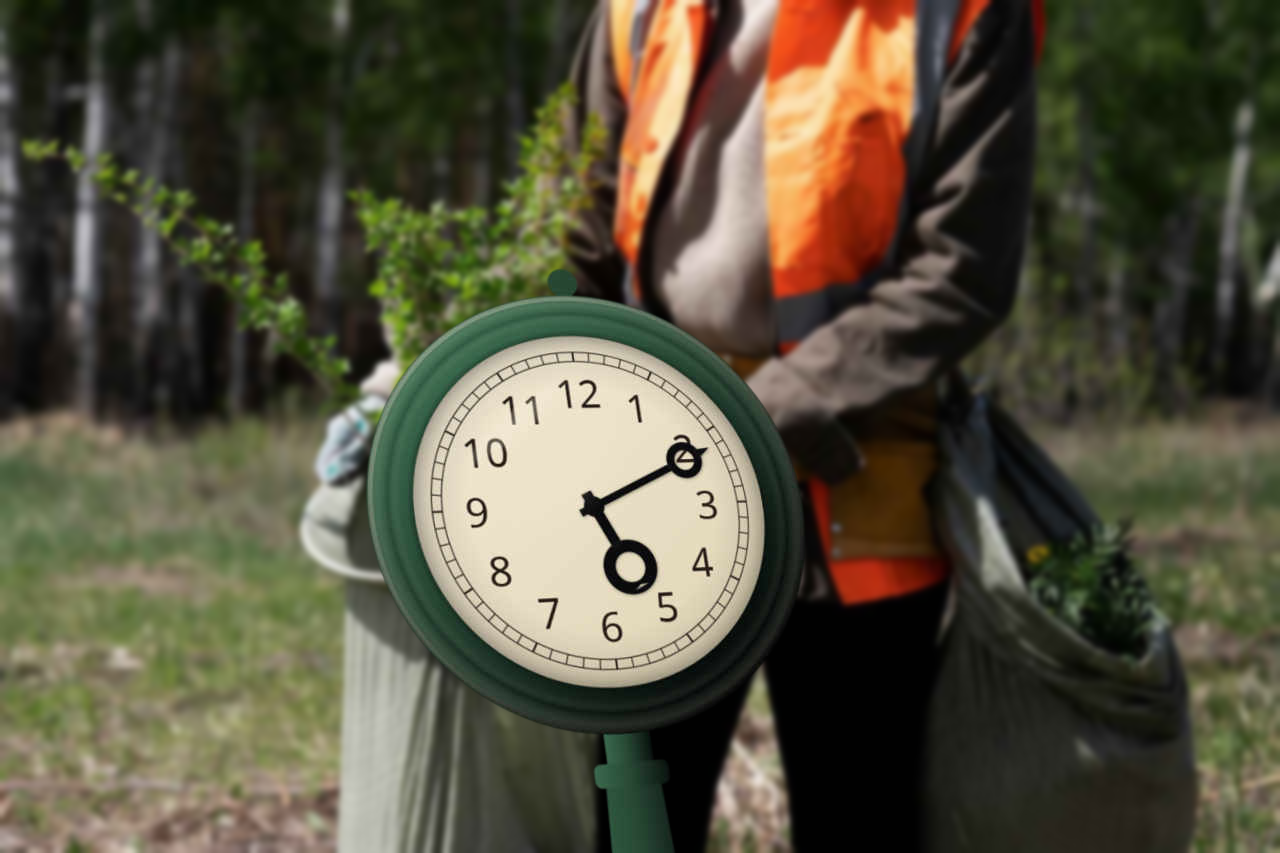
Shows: h=5 m=11
